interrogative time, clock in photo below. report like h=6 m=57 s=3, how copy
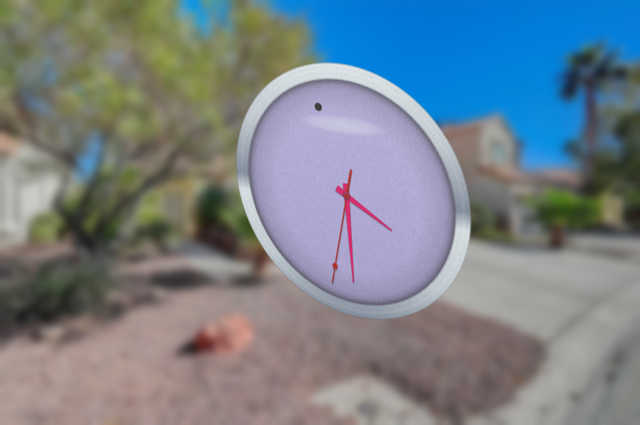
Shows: h=4 m=32 s=35
